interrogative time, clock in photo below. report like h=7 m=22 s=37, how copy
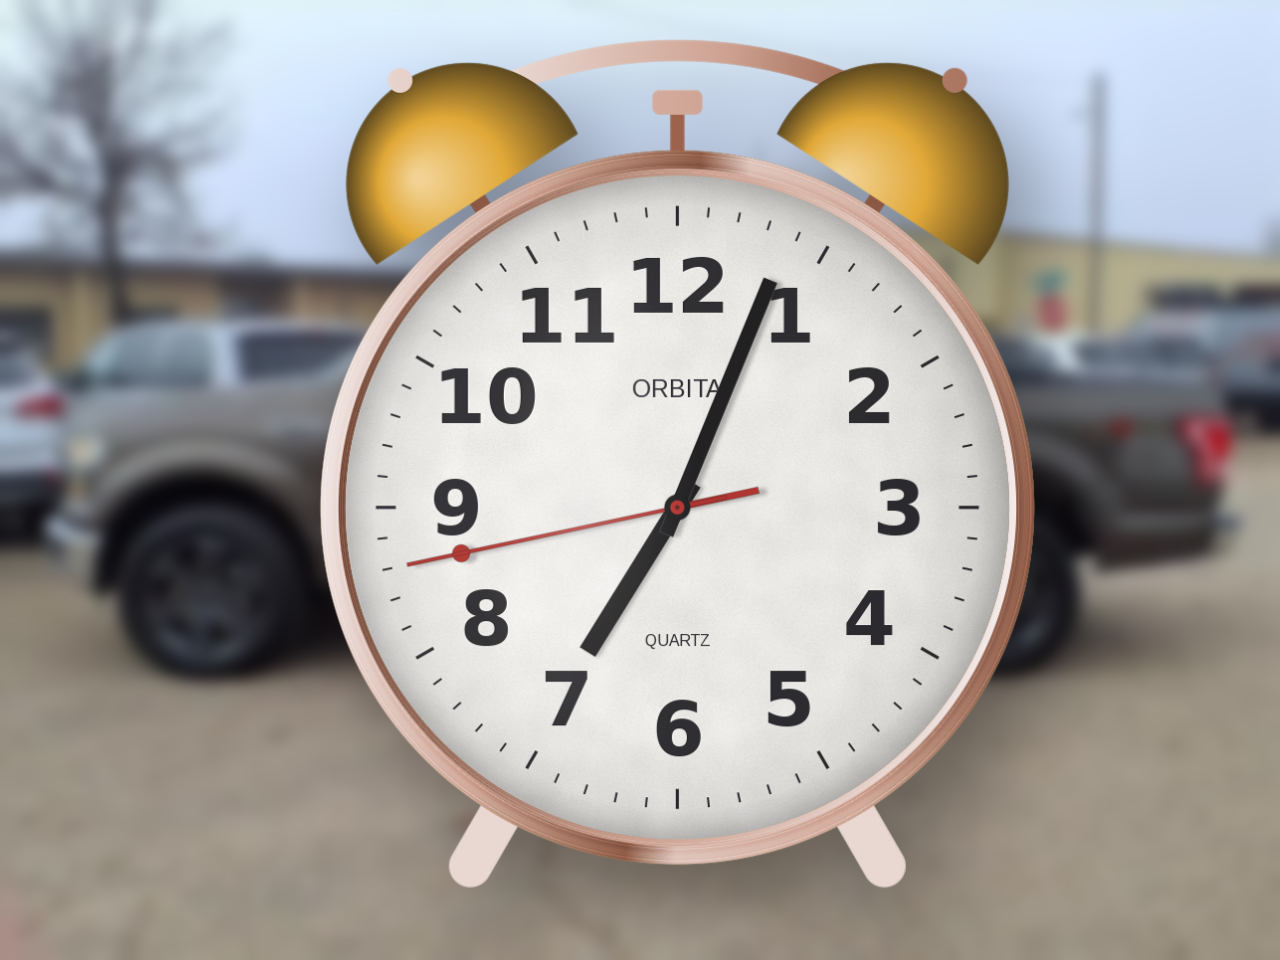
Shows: h=7 m=3 s=43
